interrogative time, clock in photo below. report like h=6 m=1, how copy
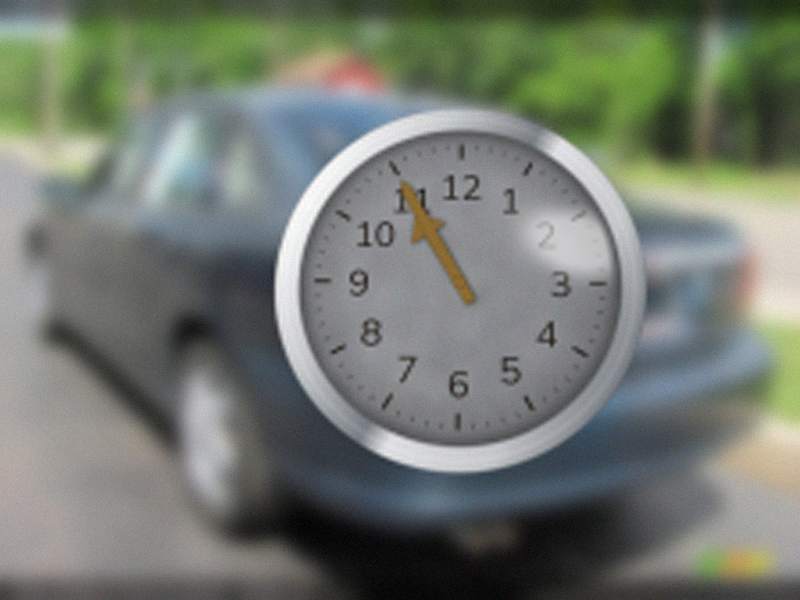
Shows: h=10 m=55
